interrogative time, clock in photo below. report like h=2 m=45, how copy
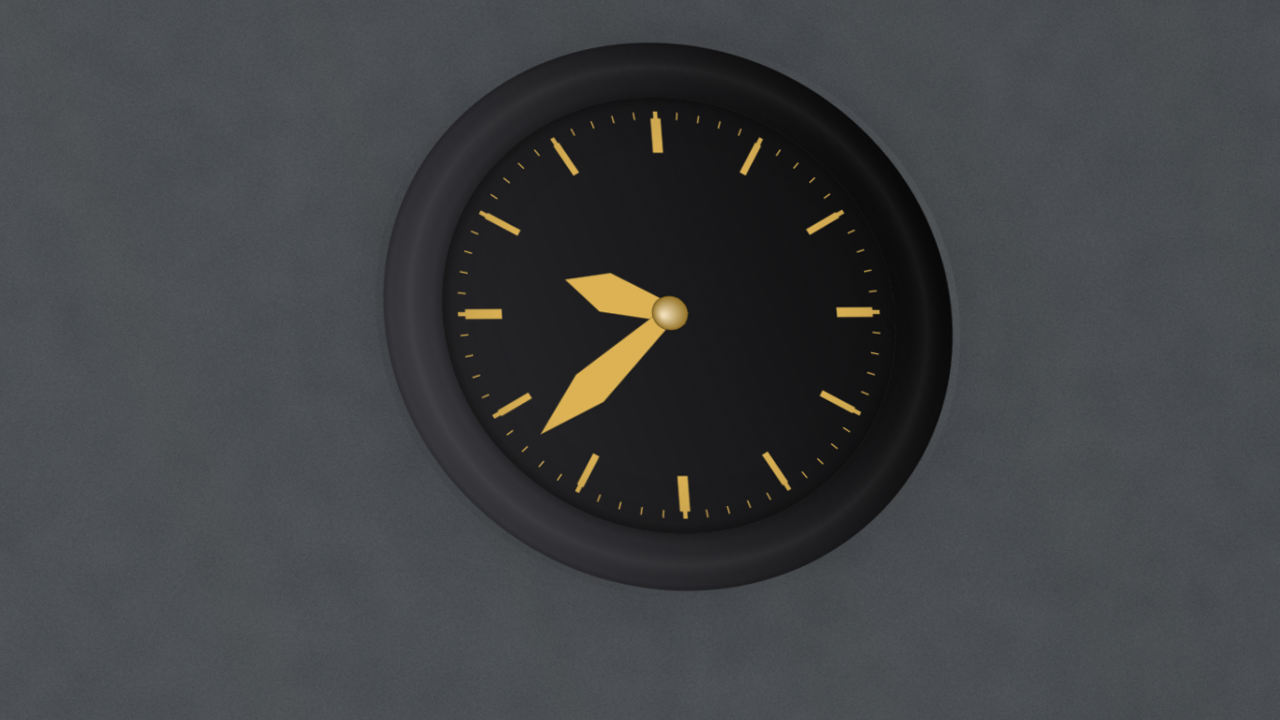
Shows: h=9 m=38
